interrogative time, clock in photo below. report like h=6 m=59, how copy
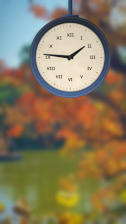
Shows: h=1 m=46
